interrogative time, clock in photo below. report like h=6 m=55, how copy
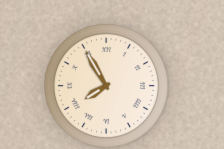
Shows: h=7 m=55
